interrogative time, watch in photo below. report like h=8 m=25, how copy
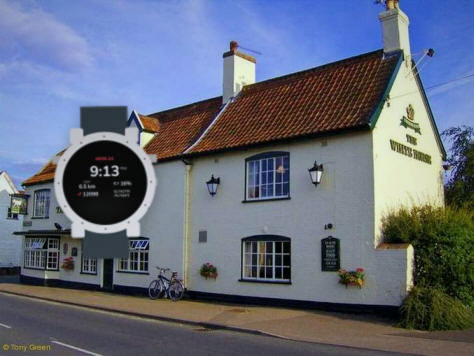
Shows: h=9 m=13
